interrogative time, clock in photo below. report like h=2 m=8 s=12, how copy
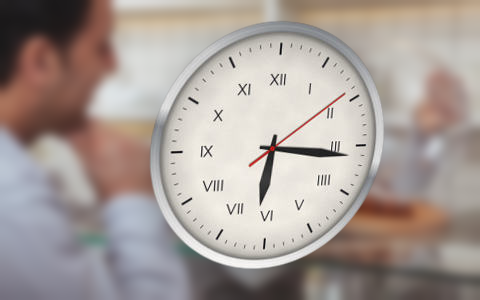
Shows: h=6 m=16 s=9
